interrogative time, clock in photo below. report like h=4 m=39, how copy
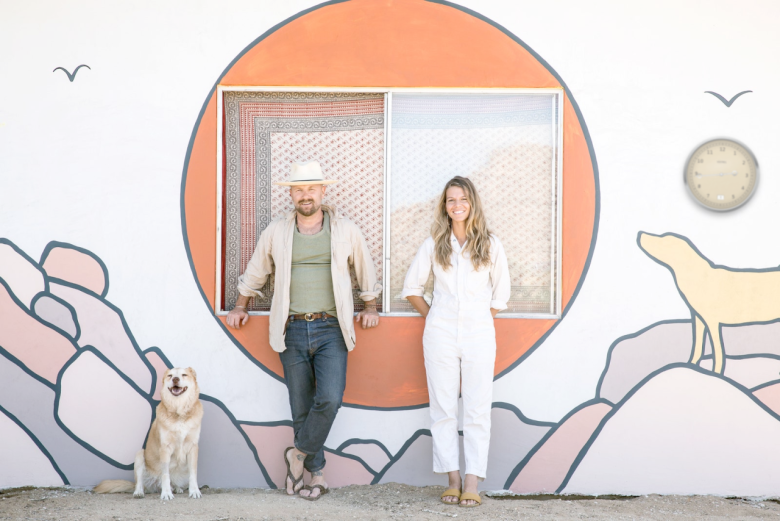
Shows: h=2 m=44
